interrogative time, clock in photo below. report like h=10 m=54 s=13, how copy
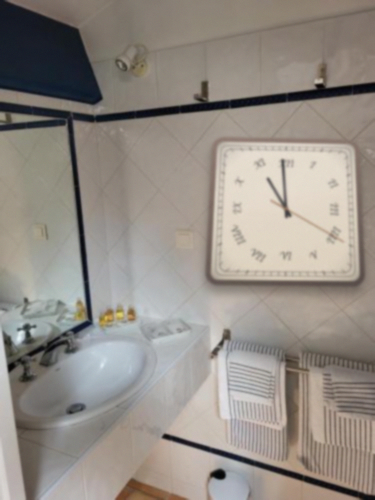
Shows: h=10 m=59 s=20
